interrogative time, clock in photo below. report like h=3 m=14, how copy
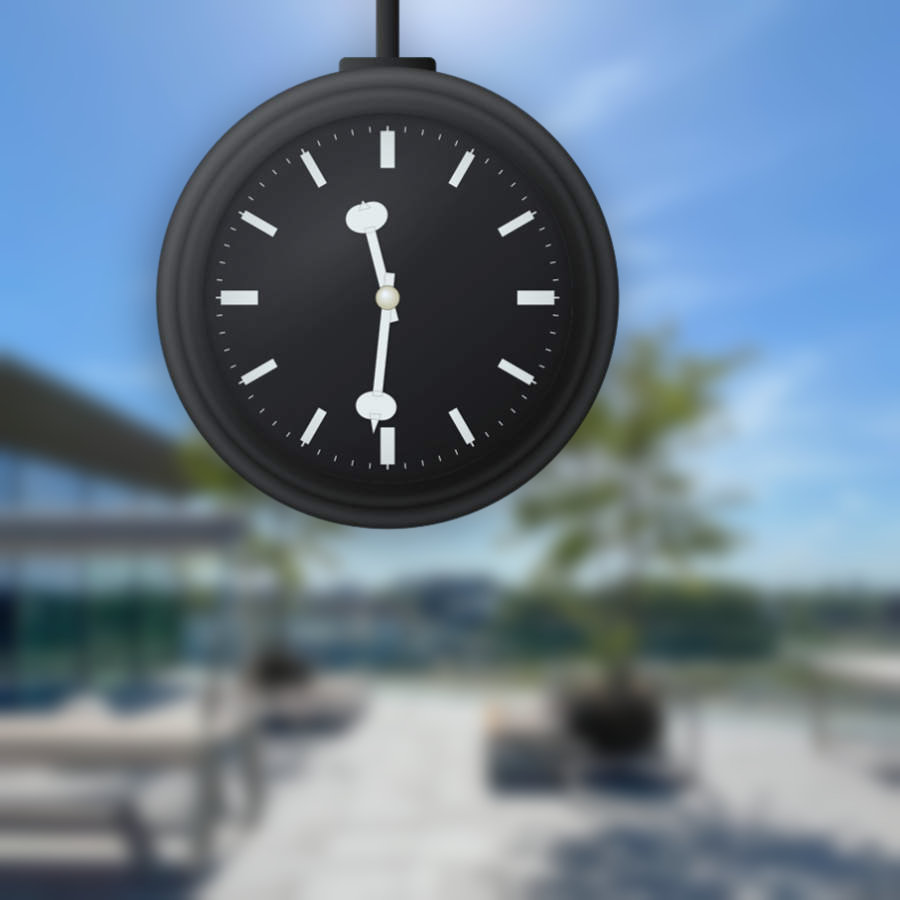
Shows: h=11 m=31
